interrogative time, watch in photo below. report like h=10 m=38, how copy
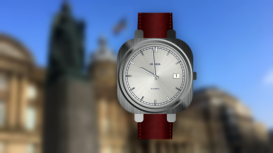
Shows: h=9 m=59
